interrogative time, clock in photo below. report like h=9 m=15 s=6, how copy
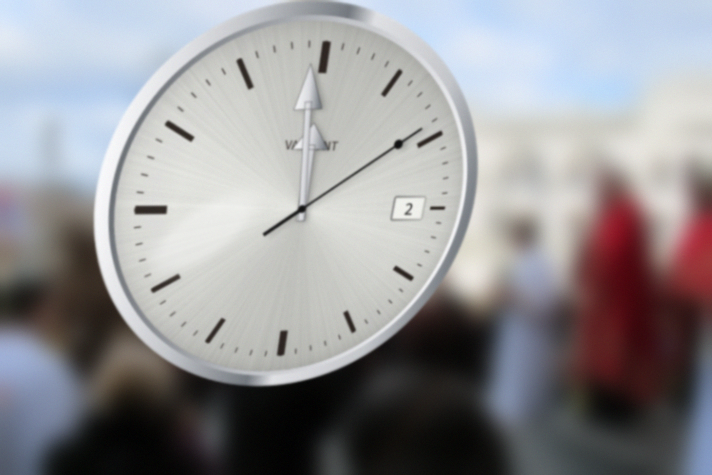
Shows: h=11 m=59 s=9
